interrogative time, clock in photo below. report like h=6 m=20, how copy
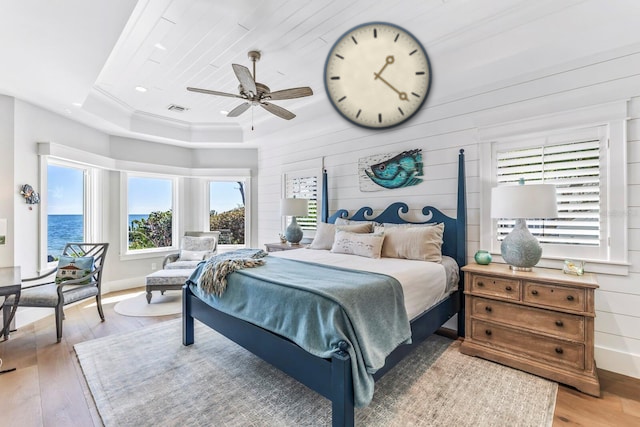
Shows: h=1 m=22
